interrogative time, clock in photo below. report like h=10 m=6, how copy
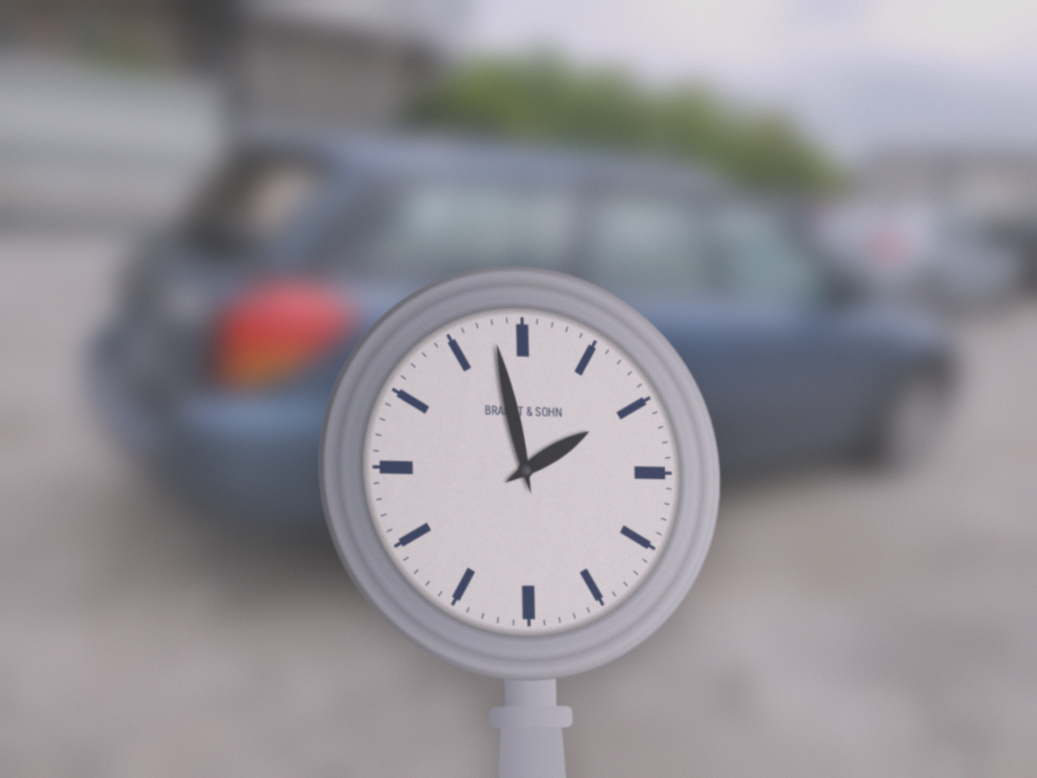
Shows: h=1 m=58
